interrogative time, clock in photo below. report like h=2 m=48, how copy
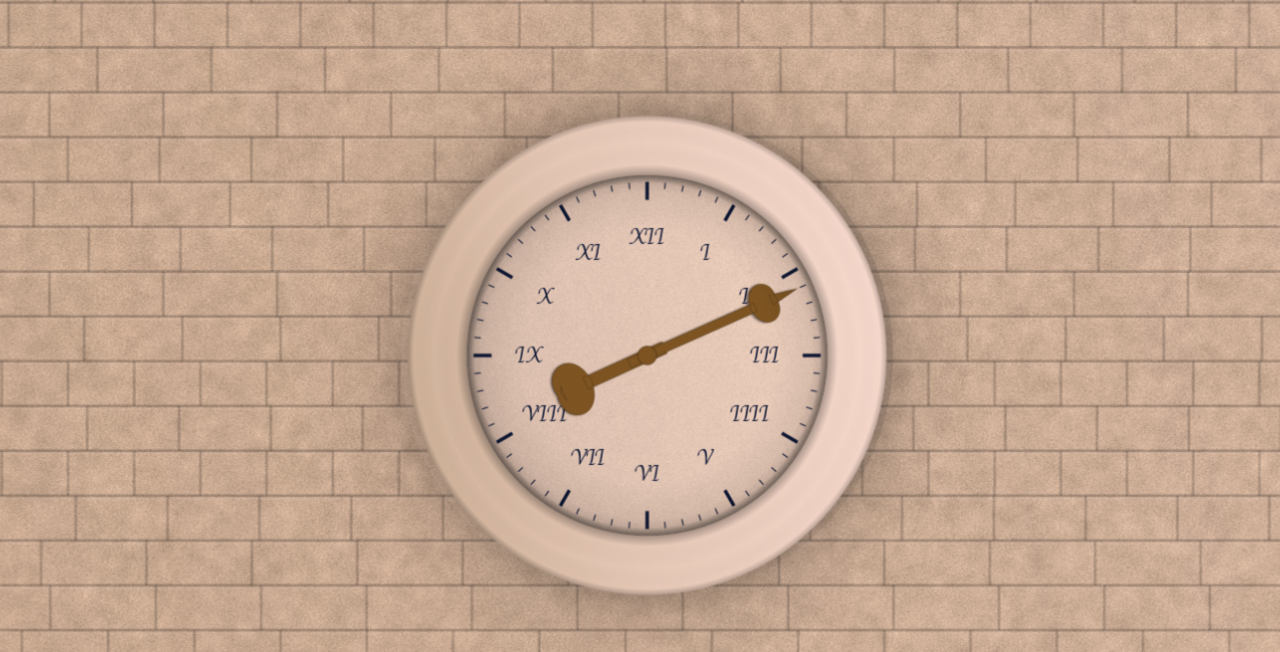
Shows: h=8 m=11
